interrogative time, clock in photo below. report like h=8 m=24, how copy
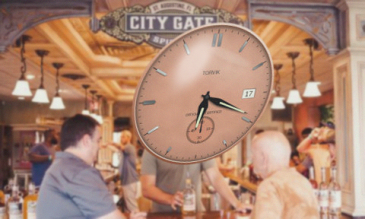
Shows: h=6 m=19
